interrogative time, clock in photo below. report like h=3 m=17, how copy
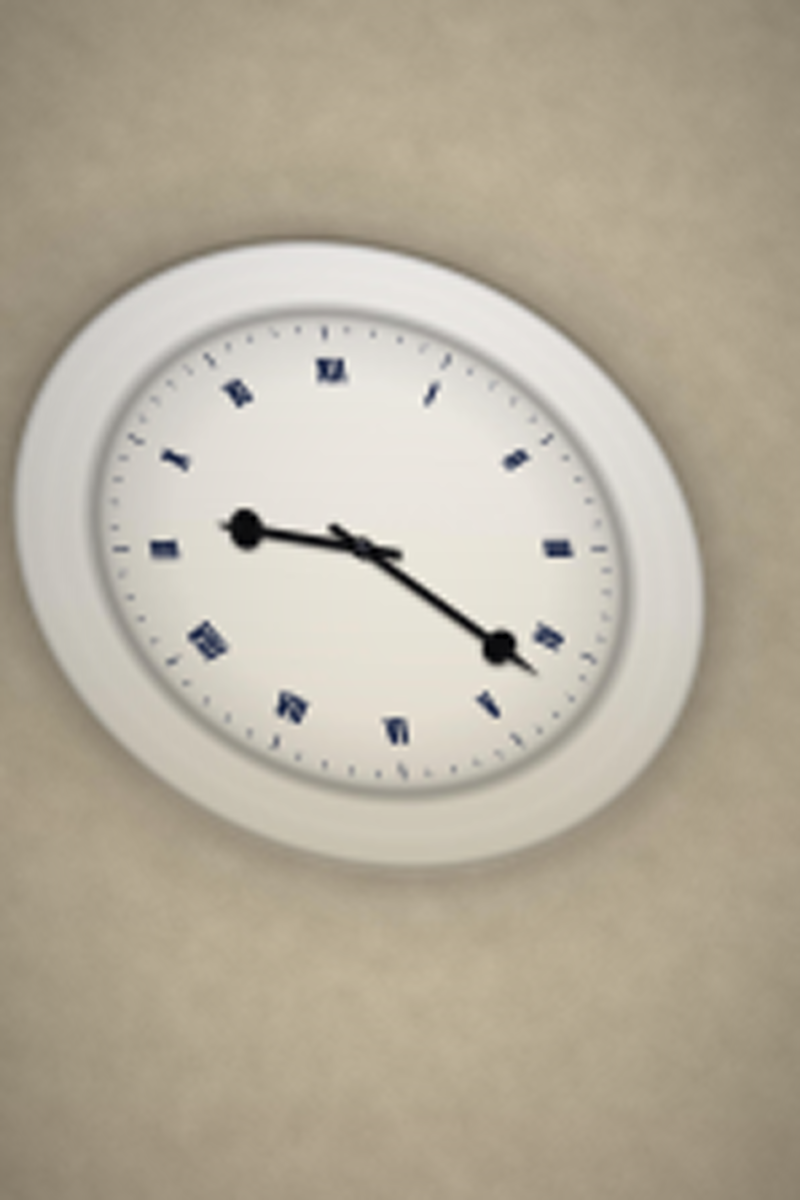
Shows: h=9 m=22
